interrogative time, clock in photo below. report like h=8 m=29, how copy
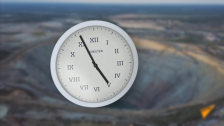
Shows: h=4 m=56
